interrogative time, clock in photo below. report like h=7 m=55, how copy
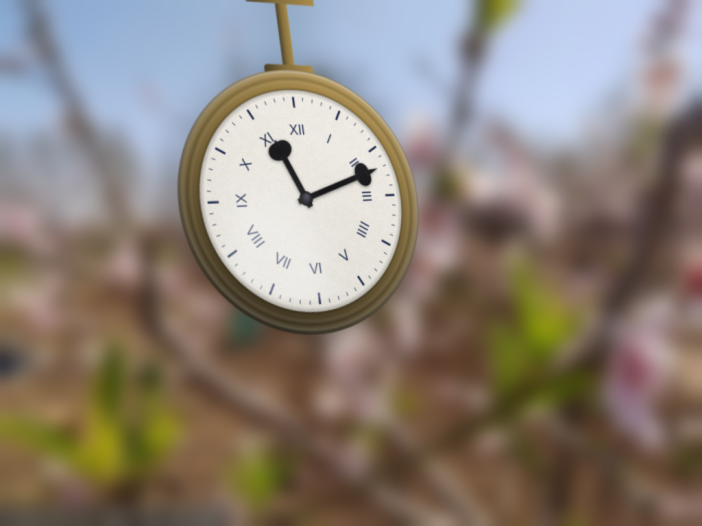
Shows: h=11 m=12
